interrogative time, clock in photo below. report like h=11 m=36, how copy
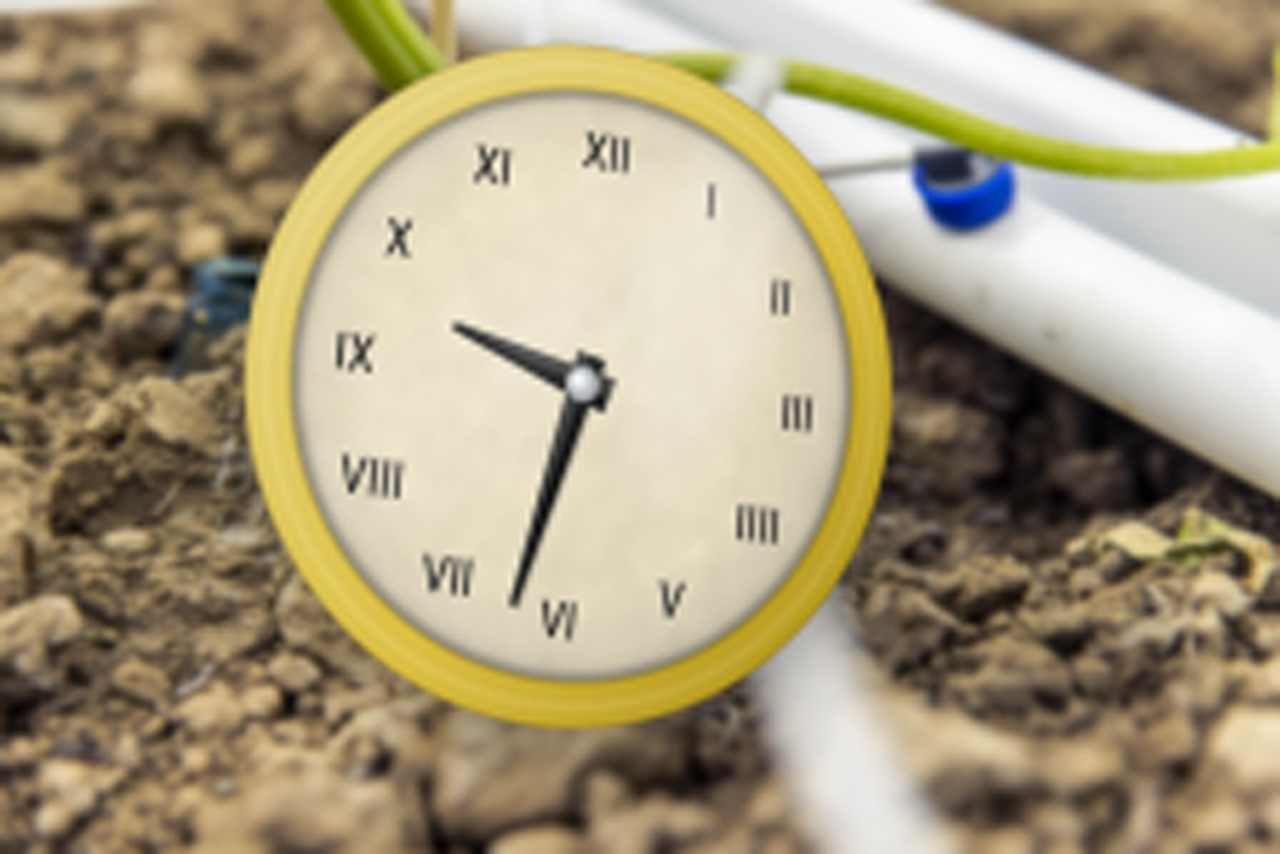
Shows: h=9 m=32
